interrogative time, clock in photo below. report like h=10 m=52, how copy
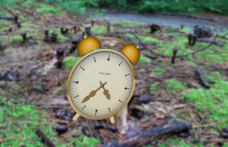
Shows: h=4 m=37
